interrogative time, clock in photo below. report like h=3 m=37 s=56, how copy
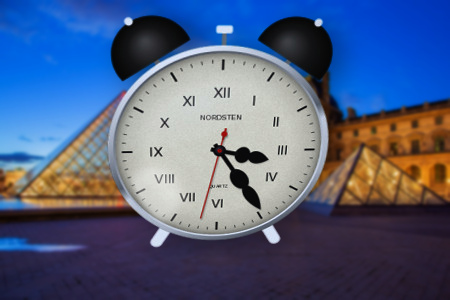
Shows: h=3 m=24 s=32
